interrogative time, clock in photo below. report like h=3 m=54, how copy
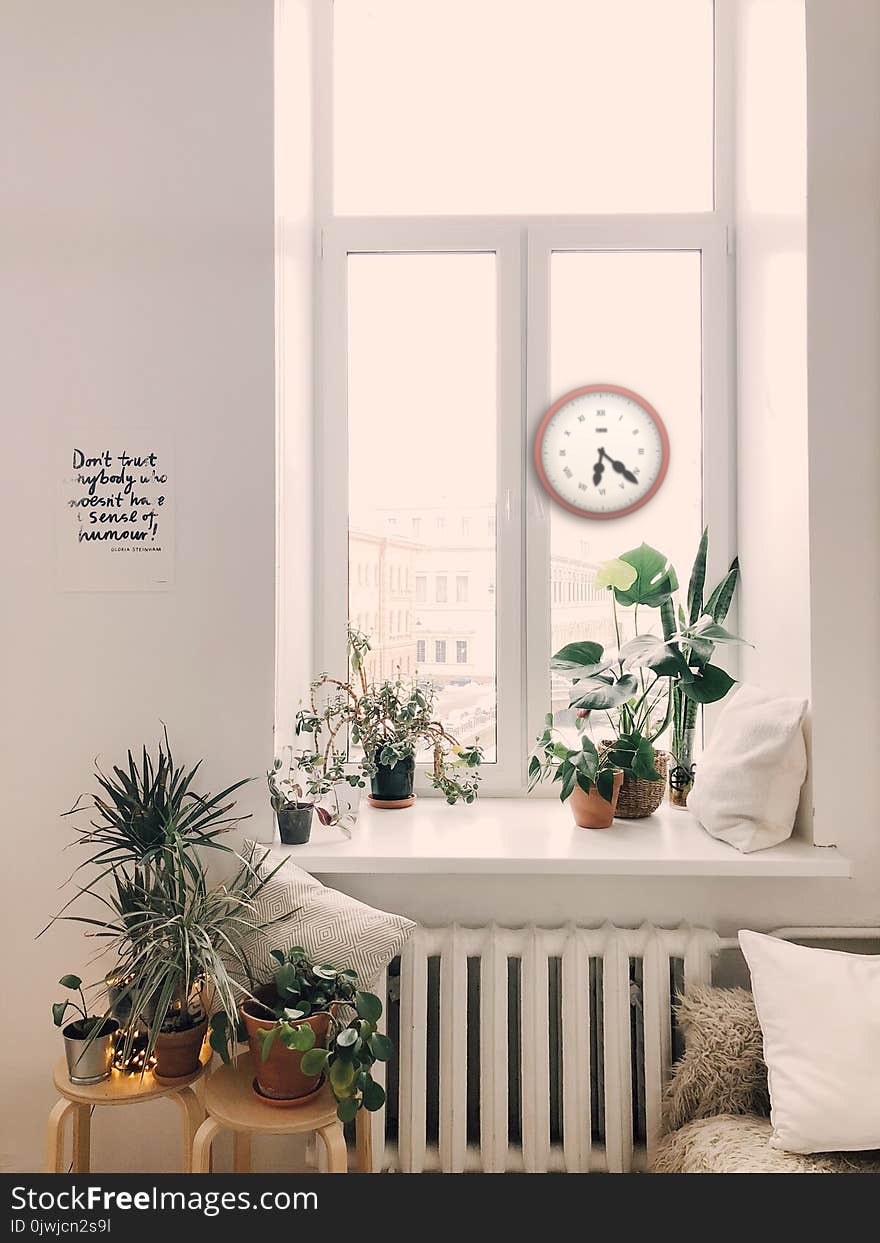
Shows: h=6 m=22
